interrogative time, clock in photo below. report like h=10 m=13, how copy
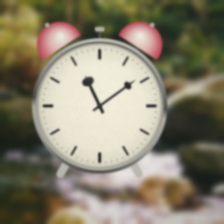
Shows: h=11 m=9
